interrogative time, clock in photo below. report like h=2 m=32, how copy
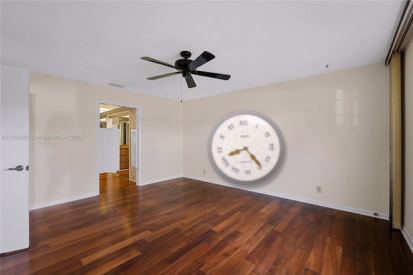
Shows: h=8 m=24
